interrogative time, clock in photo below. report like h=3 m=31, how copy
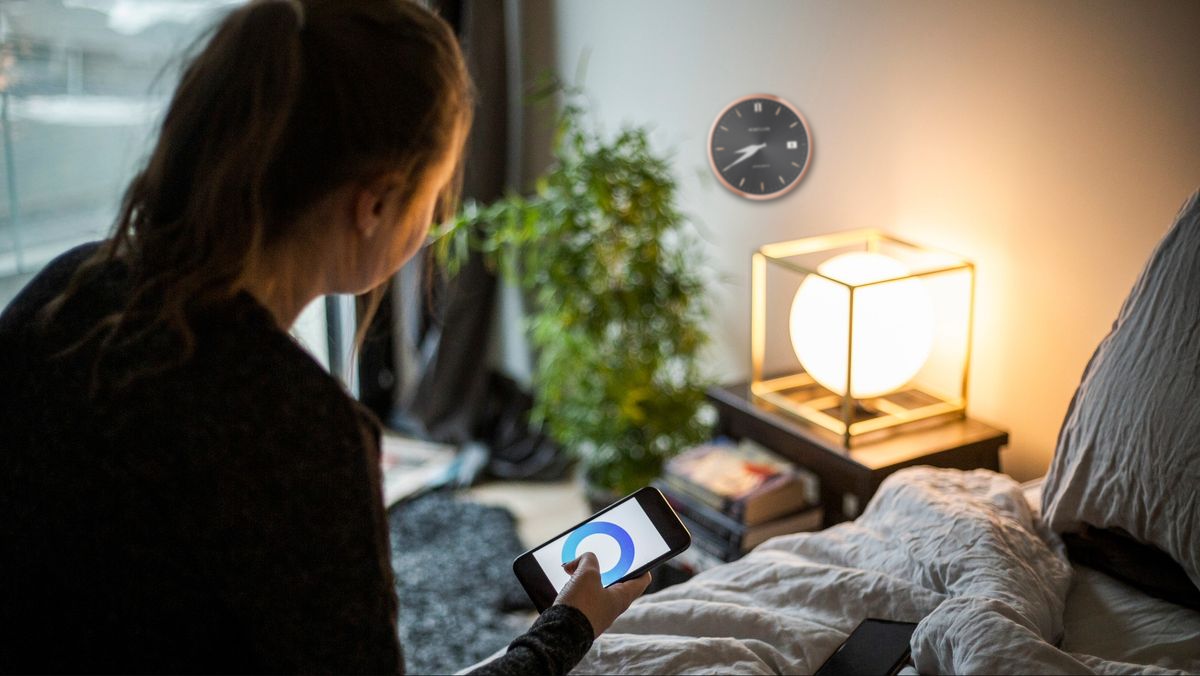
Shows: h=8 m=40
